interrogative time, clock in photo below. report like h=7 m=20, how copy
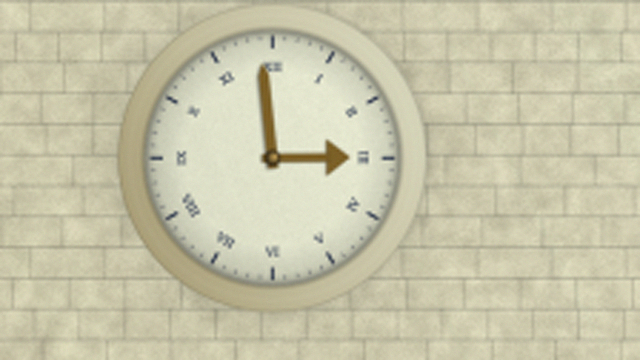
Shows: h=2 m=59
